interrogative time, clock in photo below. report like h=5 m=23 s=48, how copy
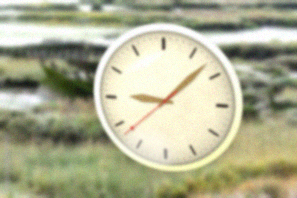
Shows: h=9 m=7 s=38
